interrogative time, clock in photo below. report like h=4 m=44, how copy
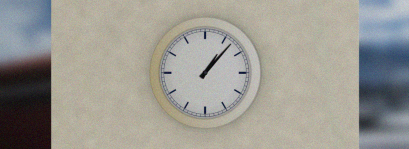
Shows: h=1 m=7
